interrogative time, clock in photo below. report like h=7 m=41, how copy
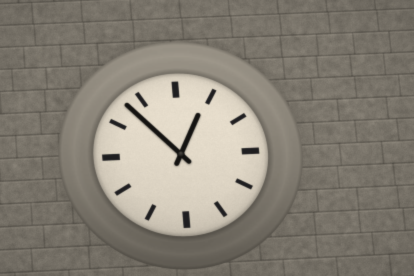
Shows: h=12 m=53
